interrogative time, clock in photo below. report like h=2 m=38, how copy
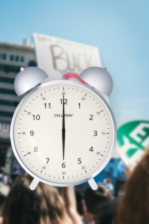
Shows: h=6 m=0
